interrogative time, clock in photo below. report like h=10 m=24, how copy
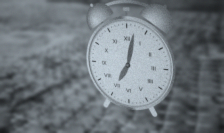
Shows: h=7 m=2
